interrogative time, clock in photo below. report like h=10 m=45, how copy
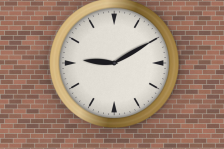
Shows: h=9 m=10
